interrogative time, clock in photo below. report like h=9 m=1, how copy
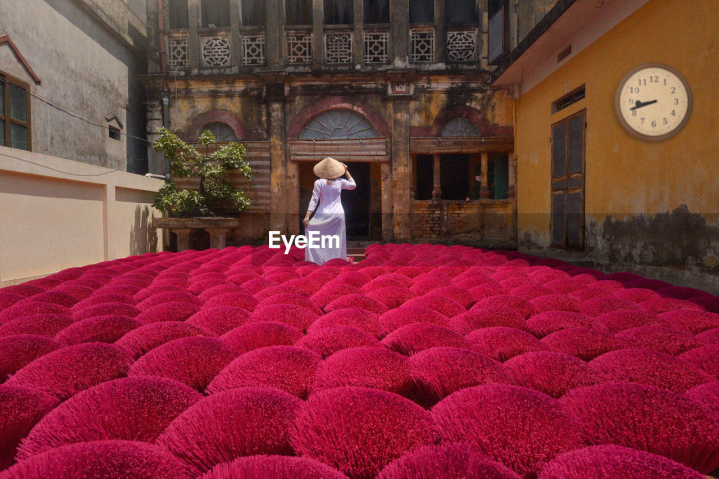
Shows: h=8 m=42
